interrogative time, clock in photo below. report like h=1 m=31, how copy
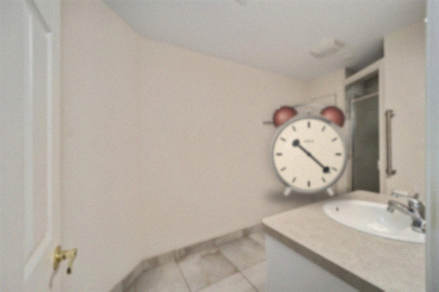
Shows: h=10 m=22
